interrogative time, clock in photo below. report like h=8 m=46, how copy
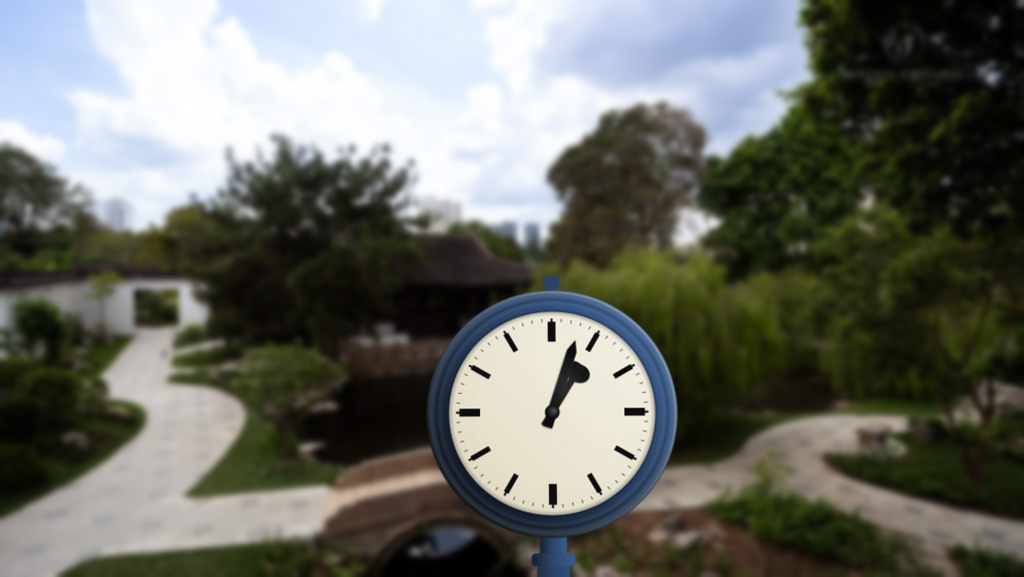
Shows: h=1 m=3
